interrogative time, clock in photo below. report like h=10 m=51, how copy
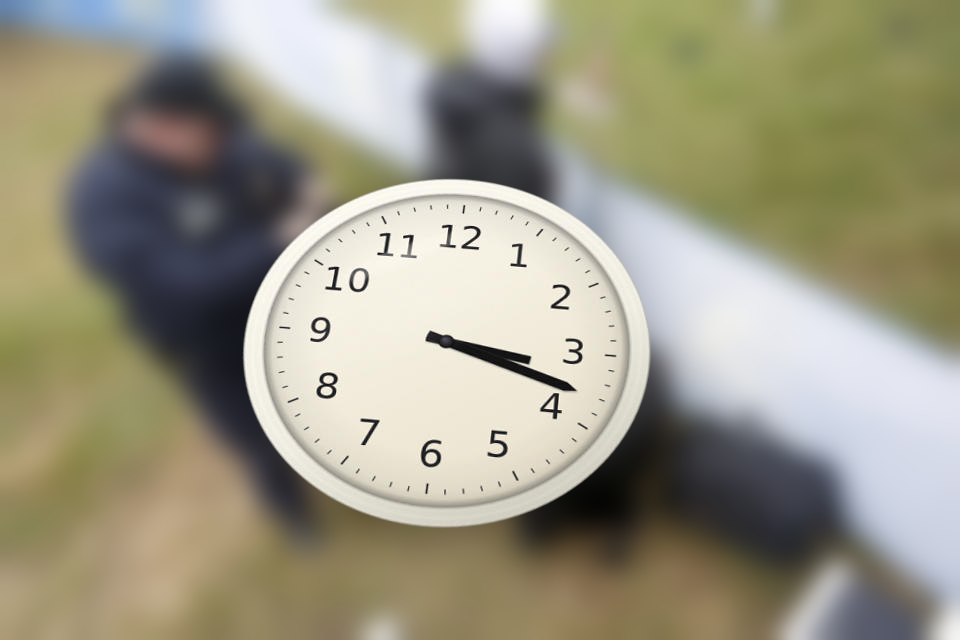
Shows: h=3 m=18
